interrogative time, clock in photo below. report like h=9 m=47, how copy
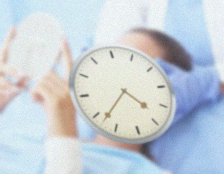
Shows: h=4 m=38
